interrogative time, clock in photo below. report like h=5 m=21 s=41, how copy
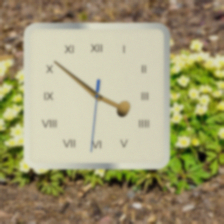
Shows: h=3 m=51 s=31
